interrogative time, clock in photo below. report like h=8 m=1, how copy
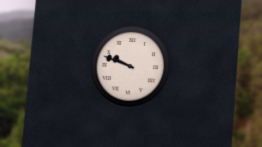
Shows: h=9 m=48
